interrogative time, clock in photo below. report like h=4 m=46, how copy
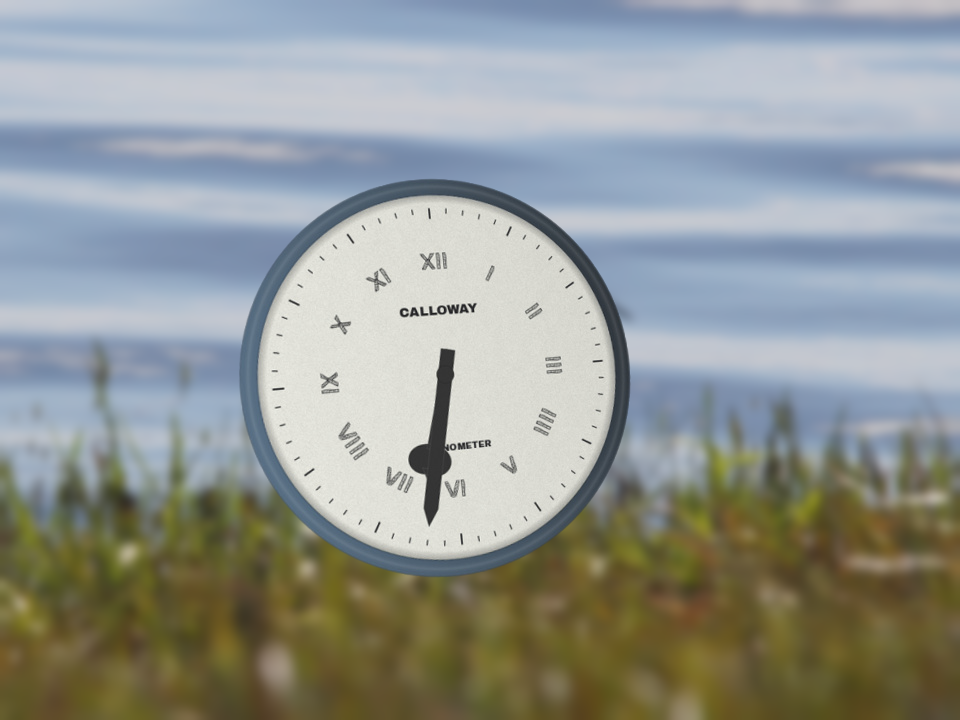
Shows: h=6 m=32
